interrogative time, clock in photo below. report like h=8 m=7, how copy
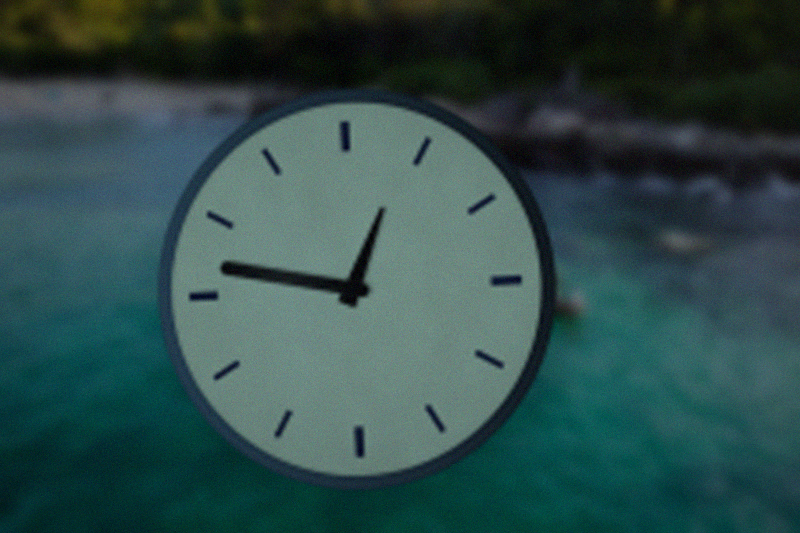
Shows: h=12 m=47
